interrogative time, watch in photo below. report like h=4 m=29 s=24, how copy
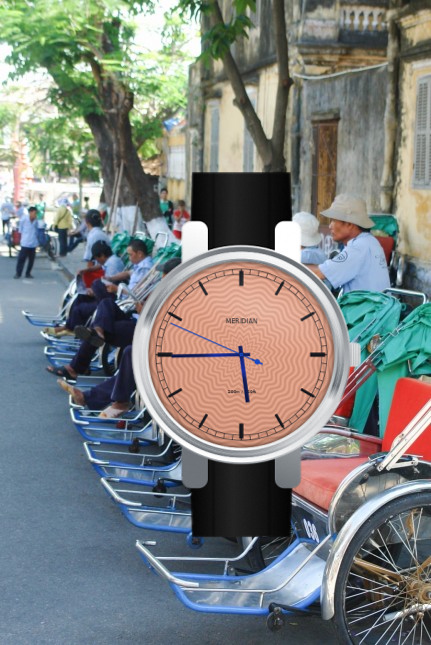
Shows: h=5 m=44 s=49
